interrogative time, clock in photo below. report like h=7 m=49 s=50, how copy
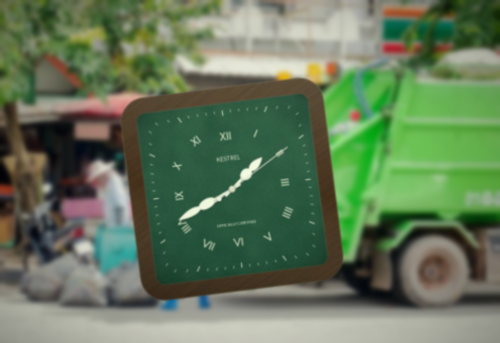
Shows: h=1 m=41 s=10
